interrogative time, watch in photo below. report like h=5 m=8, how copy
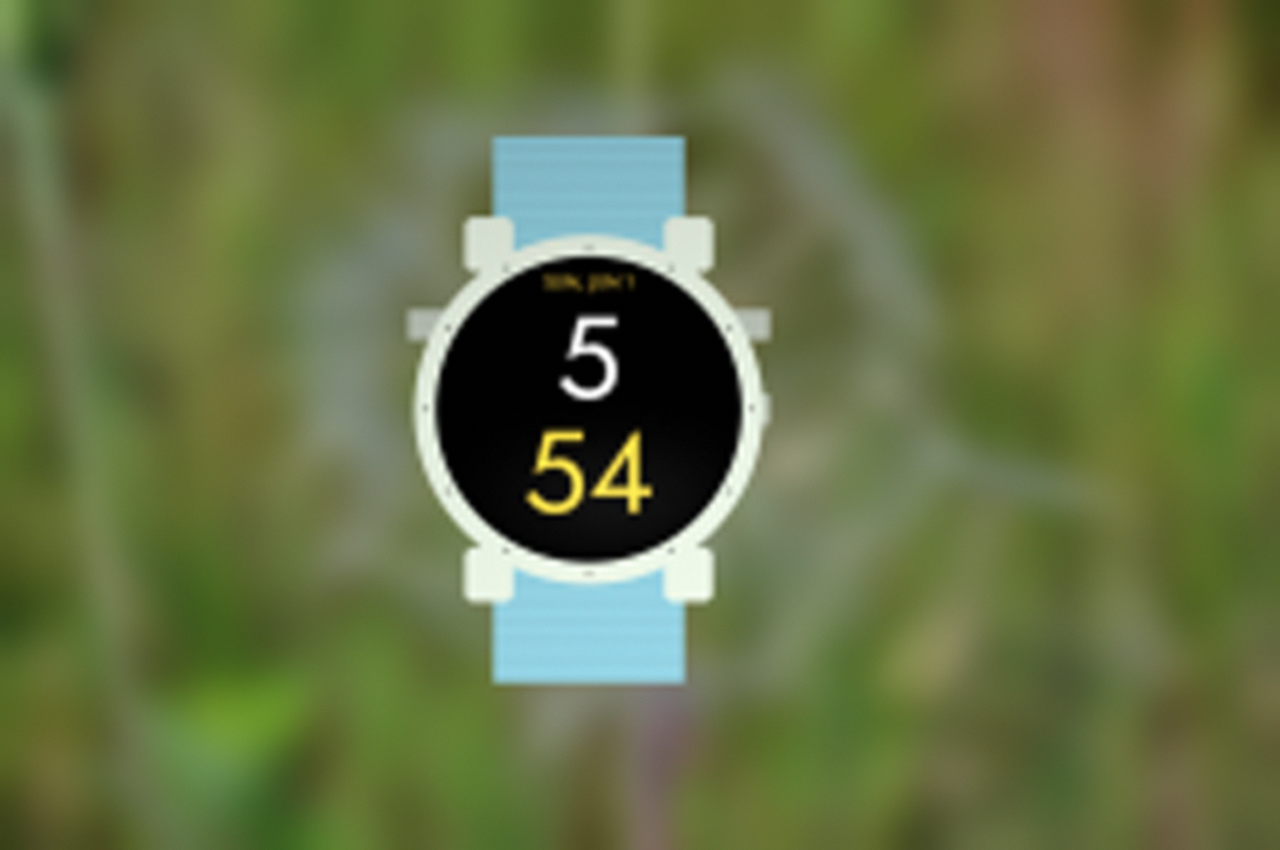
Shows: h=5 m=54
